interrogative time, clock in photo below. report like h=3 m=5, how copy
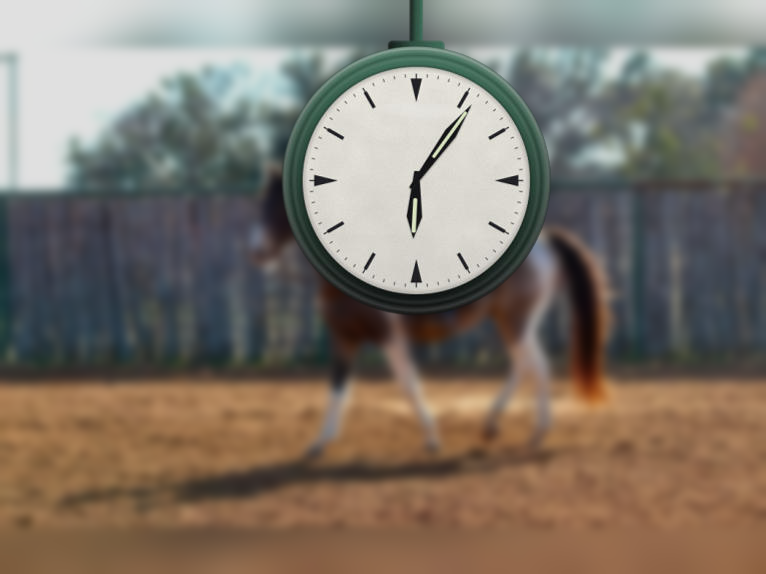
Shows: h=6 m=6
